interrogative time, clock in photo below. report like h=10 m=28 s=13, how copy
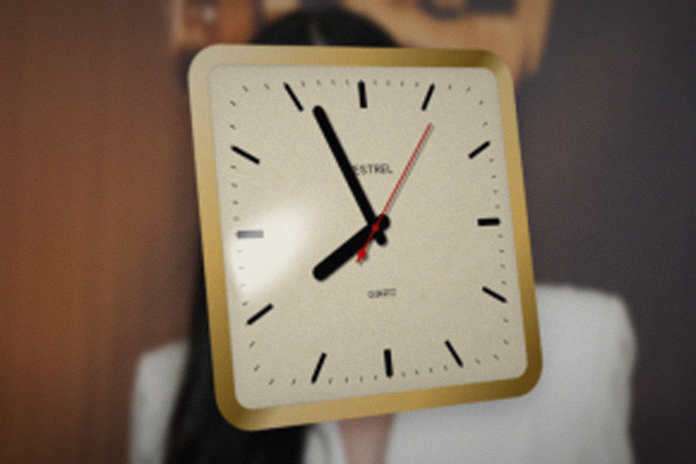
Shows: h=7 m=56 s=6
